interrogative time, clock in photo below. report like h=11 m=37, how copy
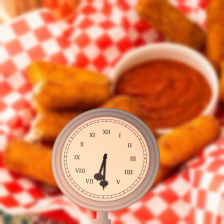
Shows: h=6 m=30
